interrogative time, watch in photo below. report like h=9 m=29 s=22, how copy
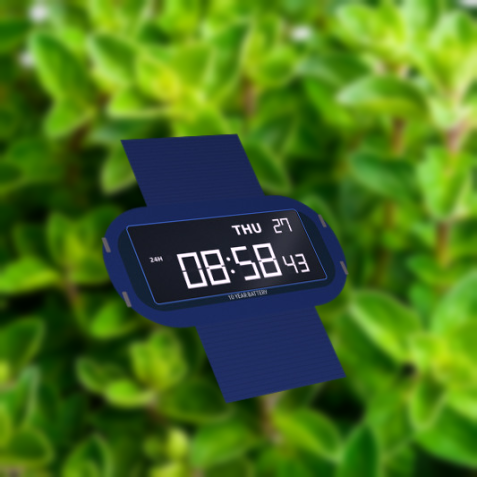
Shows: h=8 m=58 s=43
